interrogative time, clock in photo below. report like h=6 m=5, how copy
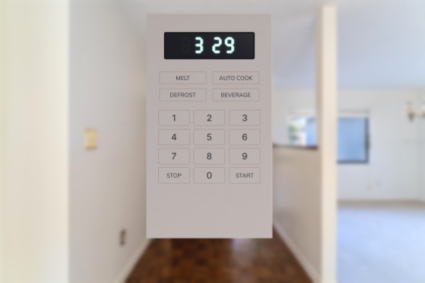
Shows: h=3 m=29
